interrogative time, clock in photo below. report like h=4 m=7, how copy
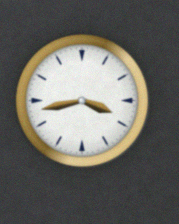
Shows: h=3 m=43
